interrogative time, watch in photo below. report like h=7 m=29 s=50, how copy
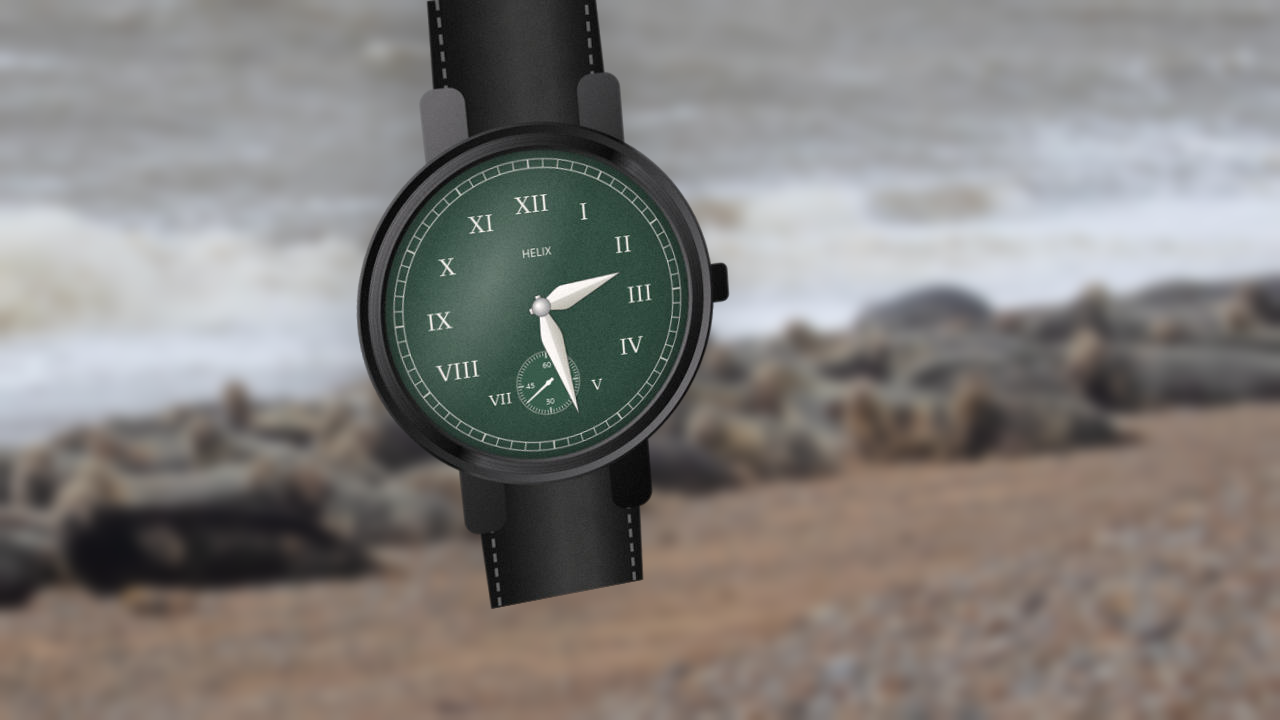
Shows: h=2 m=27 s=39
